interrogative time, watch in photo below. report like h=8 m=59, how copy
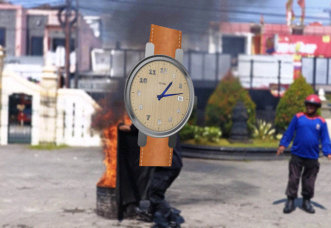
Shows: h=1 m=13
